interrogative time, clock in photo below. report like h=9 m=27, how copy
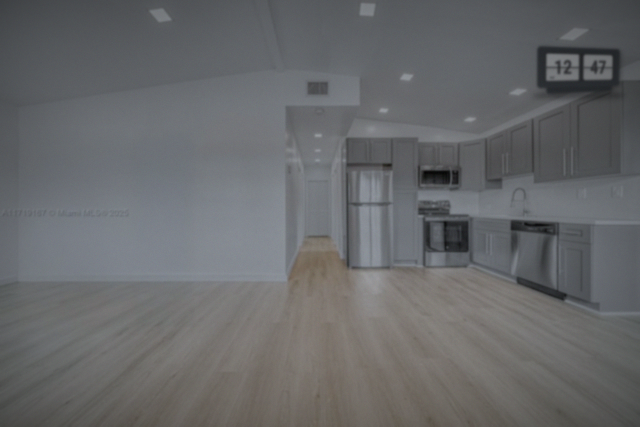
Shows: h=12 m=47
